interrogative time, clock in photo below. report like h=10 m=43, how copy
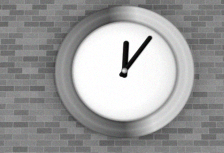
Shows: h=12 m=6
